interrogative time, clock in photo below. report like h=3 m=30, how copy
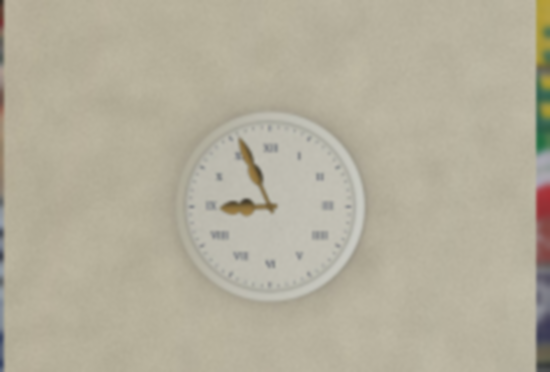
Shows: h=8 m=56
